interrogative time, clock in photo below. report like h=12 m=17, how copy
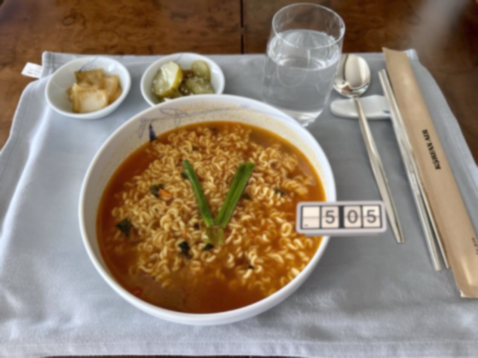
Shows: h=5 m=5
